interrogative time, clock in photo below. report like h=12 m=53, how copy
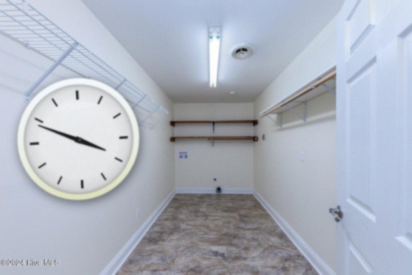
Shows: h=3 m=49
